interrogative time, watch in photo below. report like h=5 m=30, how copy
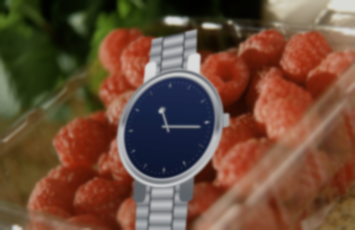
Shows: h=11 m=16
